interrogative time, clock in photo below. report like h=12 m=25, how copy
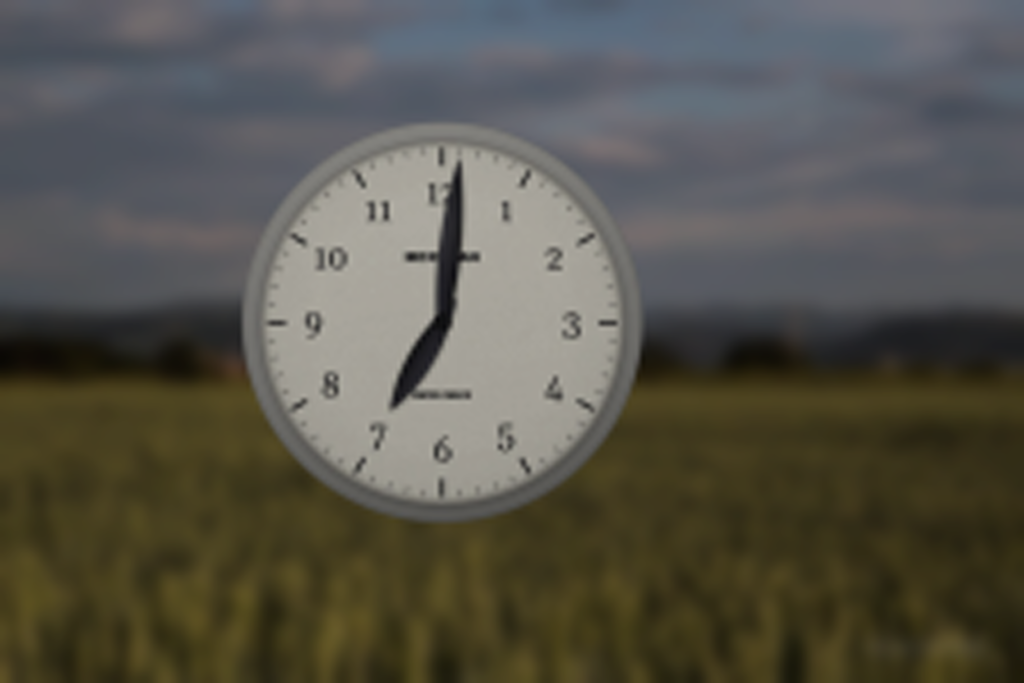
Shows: h=7 m=1
